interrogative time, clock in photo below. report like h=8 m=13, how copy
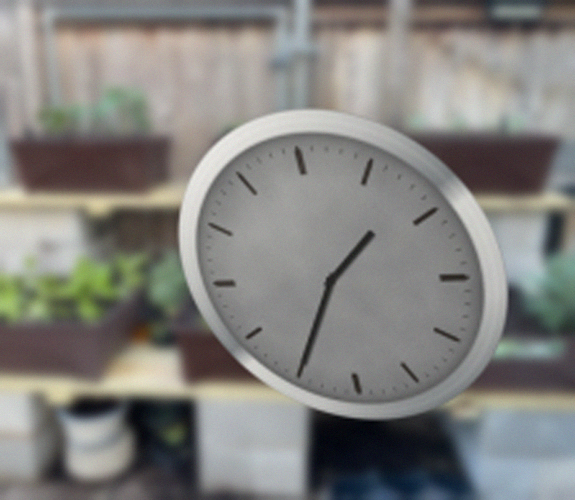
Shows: h=1 m=35
